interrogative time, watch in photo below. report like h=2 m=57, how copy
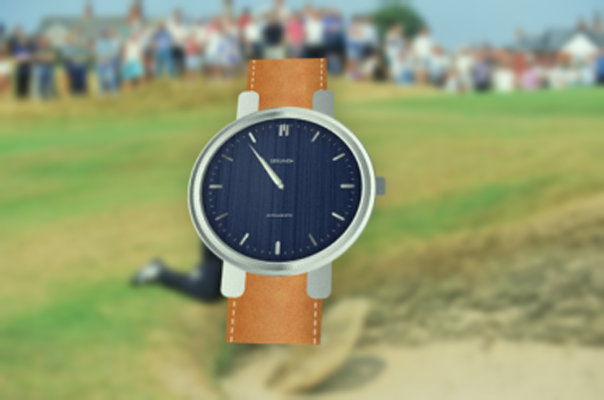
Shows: h=10 m=54
